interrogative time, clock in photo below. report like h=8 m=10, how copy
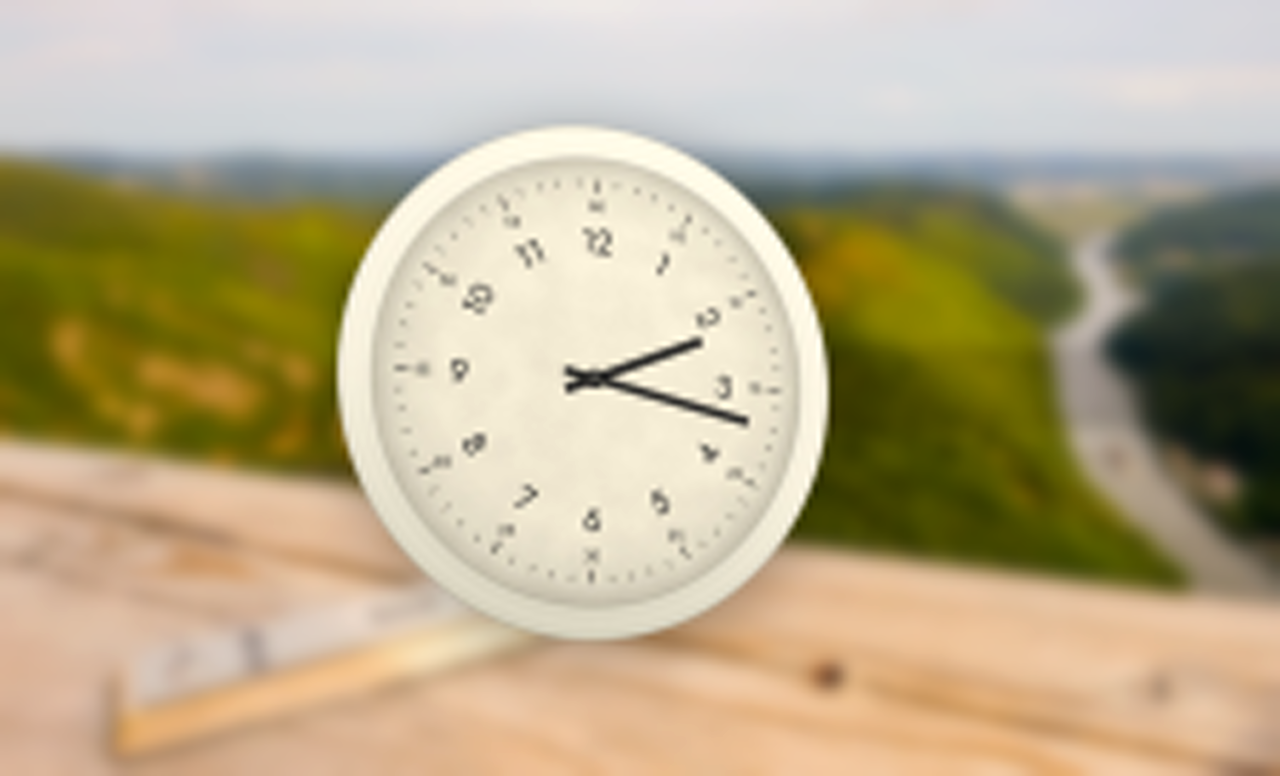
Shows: h=2 m=17
